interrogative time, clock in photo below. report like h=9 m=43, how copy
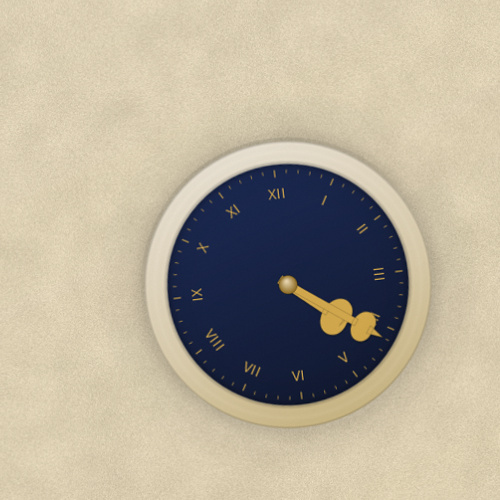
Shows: h=4 m=21
